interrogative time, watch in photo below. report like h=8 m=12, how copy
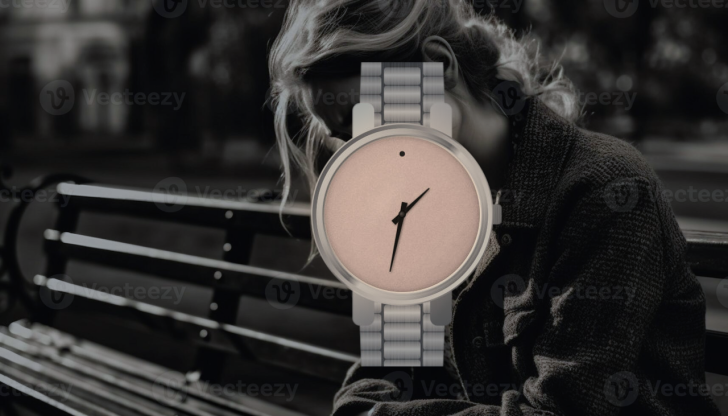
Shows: h=1 m=32
